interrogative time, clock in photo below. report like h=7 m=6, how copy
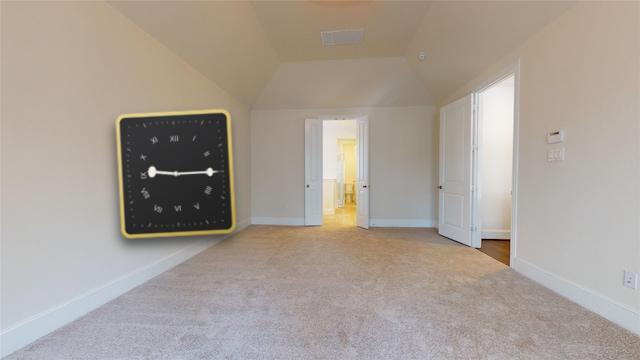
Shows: h=9 m=15
